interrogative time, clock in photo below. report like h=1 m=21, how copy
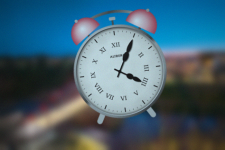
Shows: h=4 m=5
